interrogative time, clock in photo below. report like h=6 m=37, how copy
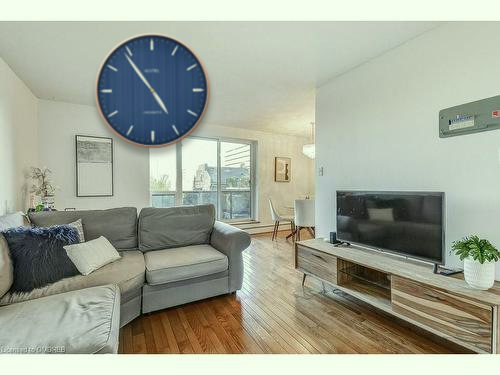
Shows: h=4 m=54
